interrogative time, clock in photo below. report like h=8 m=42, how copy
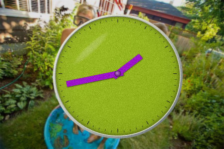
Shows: h=1 m=43
